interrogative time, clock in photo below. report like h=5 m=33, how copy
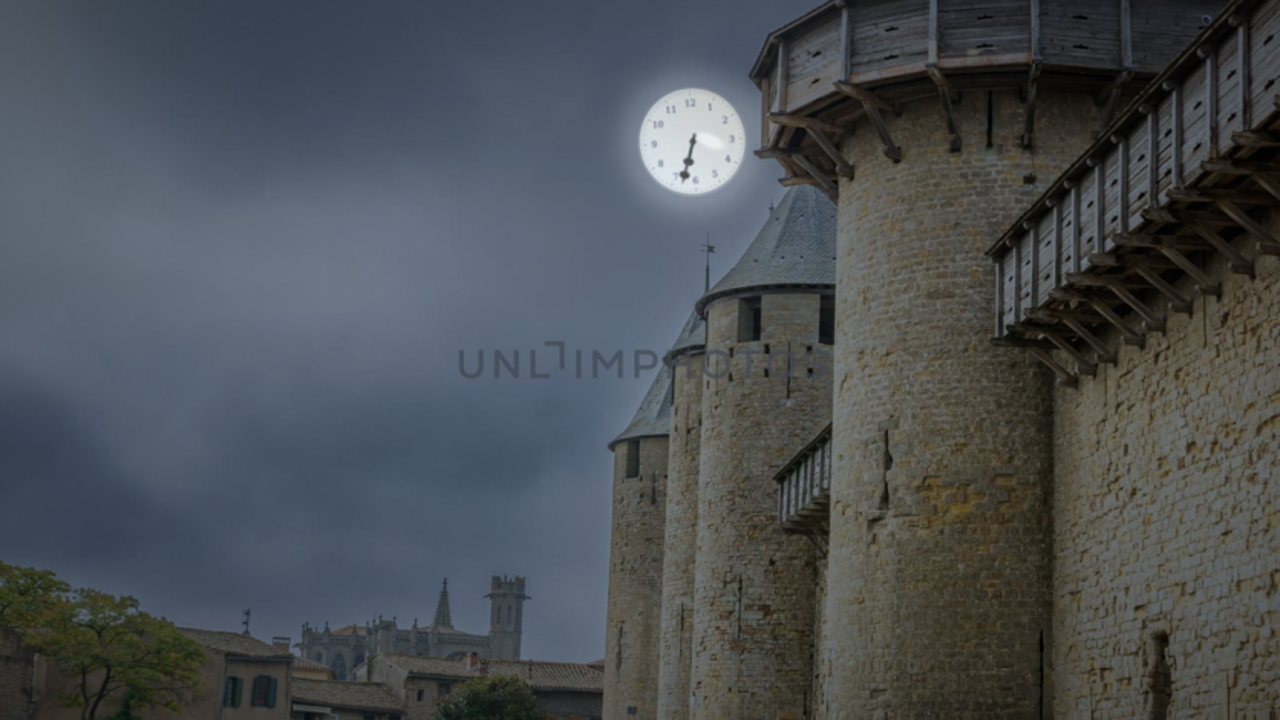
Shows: h=6 m=33
